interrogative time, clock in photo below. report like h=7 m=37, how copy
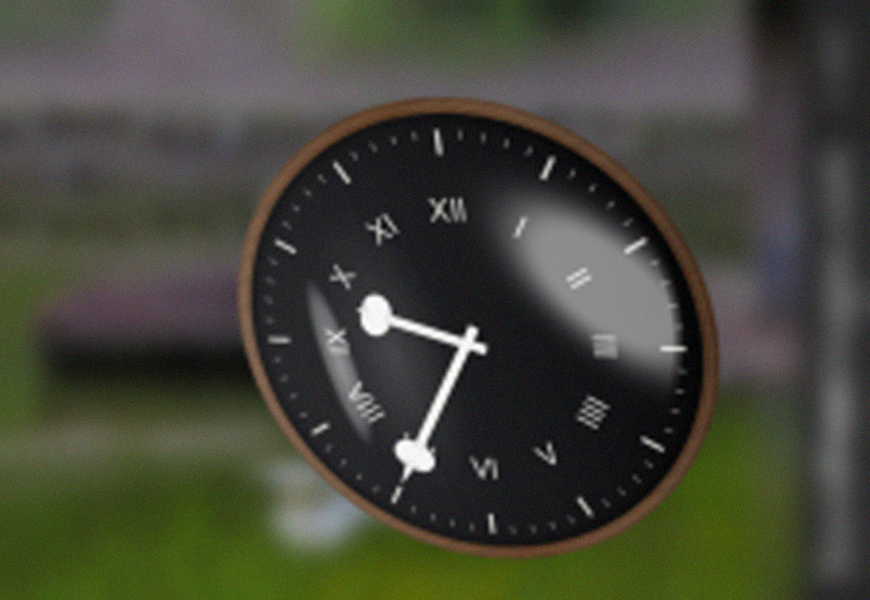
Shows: h=9 m=35
